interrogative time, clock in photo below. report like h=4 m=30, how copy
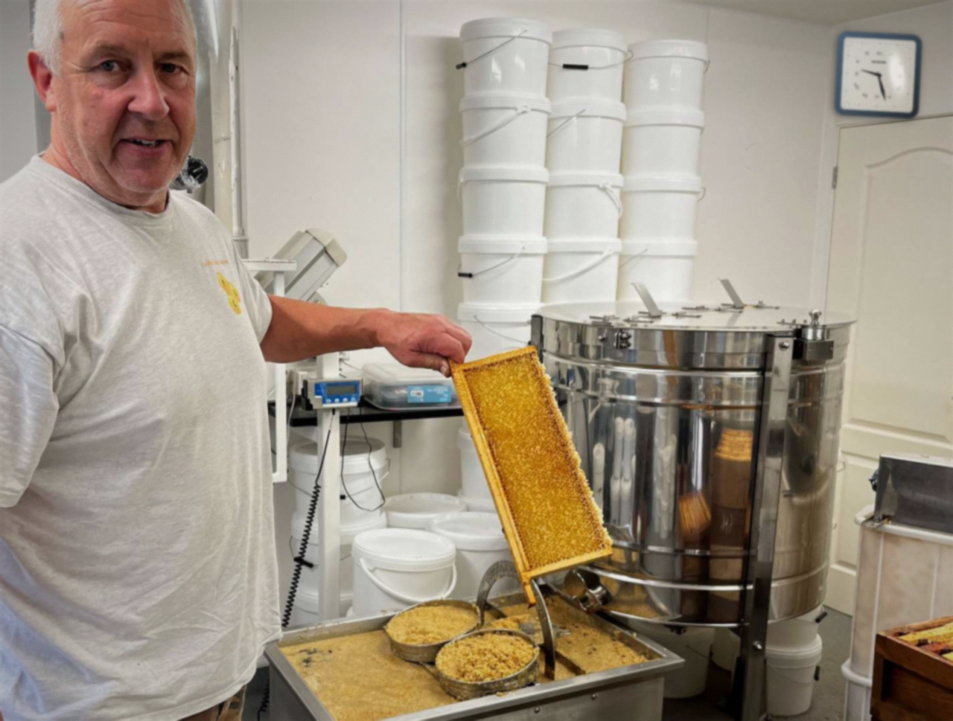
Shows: h=9 m=27
